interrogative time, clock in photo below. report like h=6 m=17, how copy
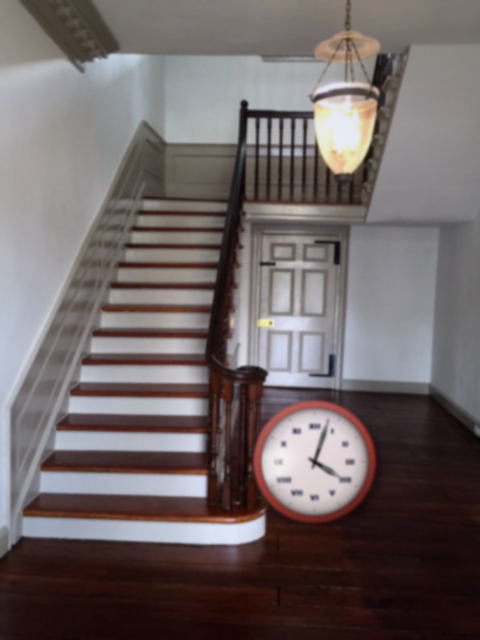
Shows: h=4 m=3
